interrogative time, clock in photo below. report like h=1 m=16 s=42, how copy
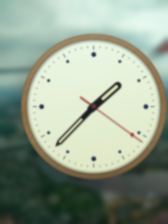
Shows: h=1 m=37 s=21
